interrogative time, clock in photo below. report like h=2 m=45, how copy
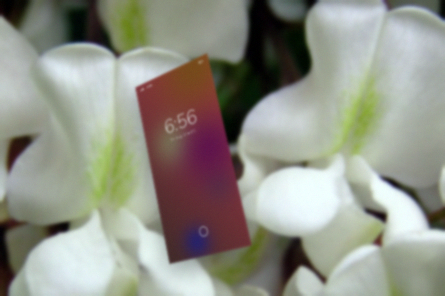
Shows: h=6 m=56
